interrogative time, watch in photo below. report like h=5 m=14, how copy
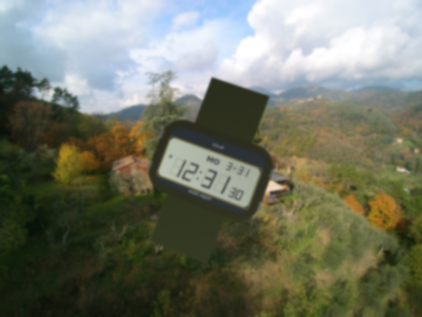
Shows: h=12 m=31
